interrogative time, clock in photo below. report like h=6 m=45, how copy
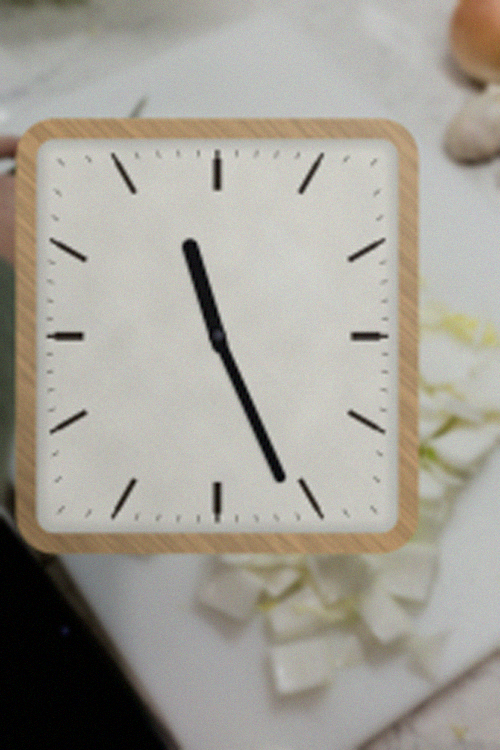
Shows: h=11 m=26
